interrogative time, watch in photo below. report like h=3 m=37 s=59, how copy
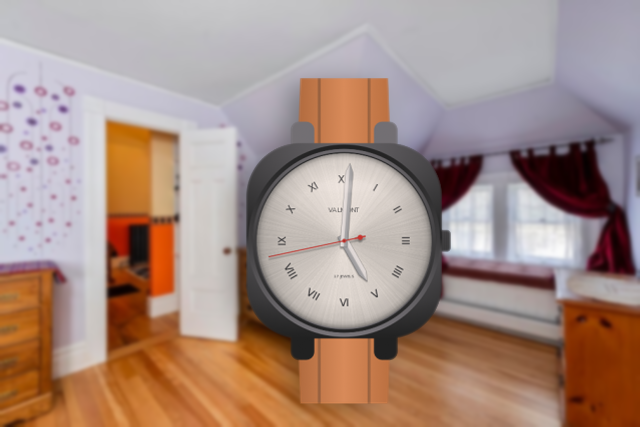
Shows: h=5 m=0 s=43
